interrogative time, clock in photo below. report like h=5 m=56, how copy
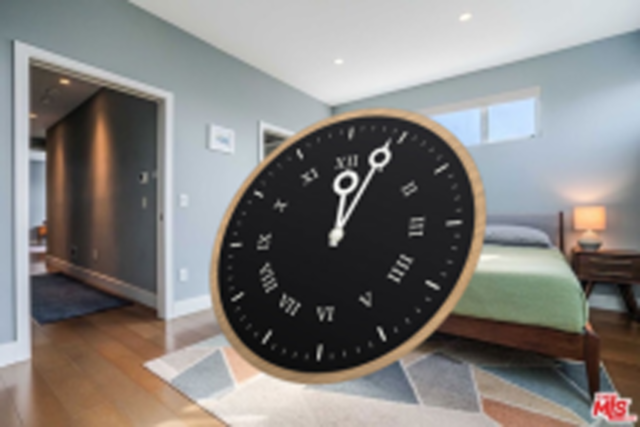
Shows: h=12 m=4
